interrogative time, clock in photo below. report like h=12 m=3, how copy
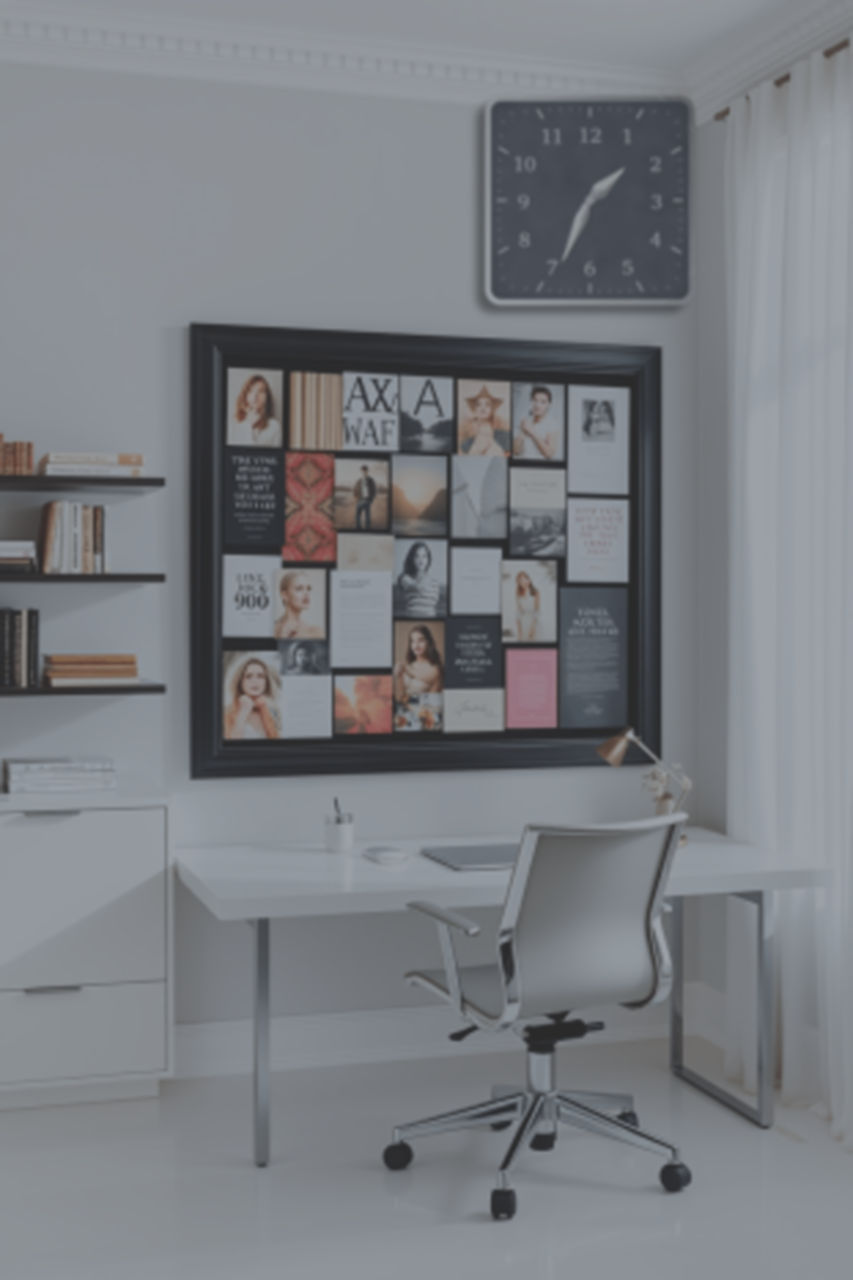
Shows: h=1 m=34
